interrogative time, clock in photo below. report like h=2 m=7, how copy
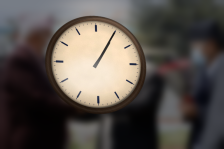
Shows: h=1 m=5
